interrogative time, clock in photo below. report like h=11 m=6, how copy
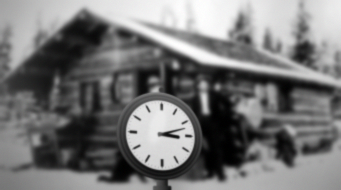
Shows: h=3 m=12
